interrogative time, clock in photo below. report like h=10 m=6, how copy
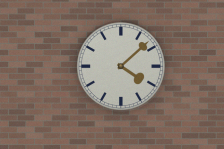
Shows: h=4 m=8
